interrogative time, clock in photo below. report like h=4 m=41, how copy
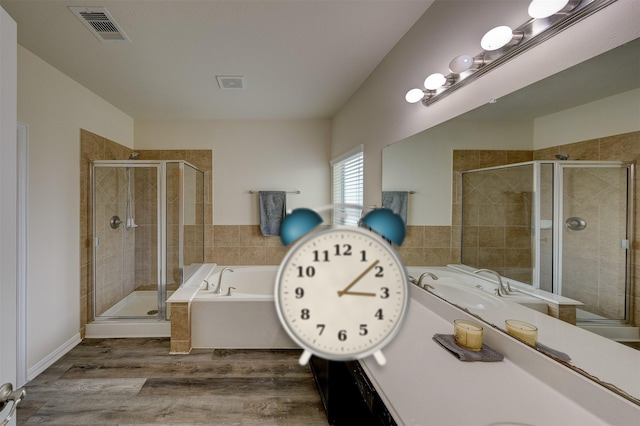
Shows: h=3 m=8
